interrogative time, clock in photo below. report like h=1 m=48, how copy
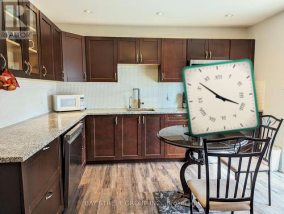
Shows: h=3 m=52
